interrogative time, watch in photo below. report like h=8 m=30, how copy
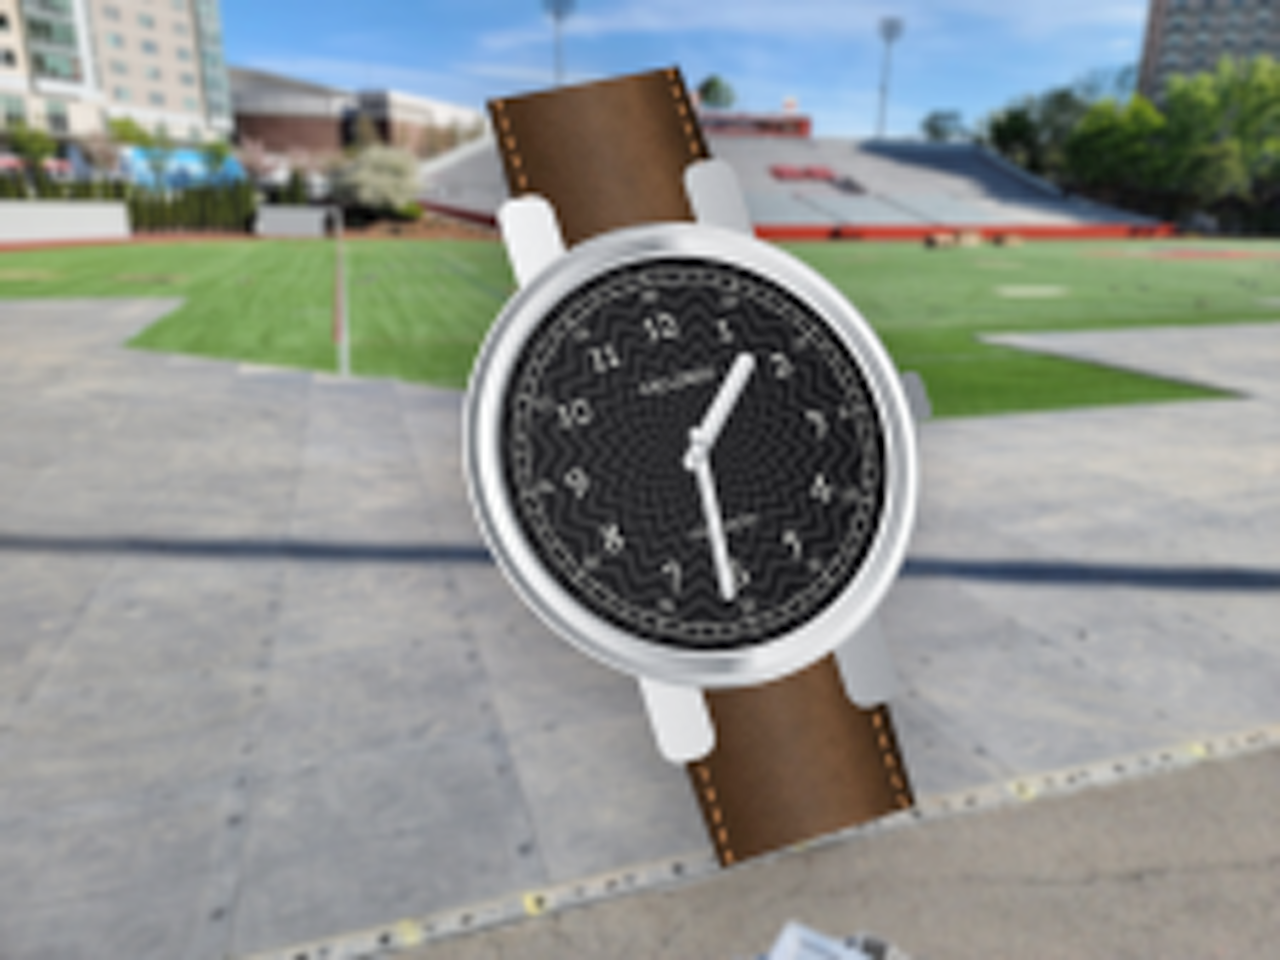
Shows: h=1 m=31
